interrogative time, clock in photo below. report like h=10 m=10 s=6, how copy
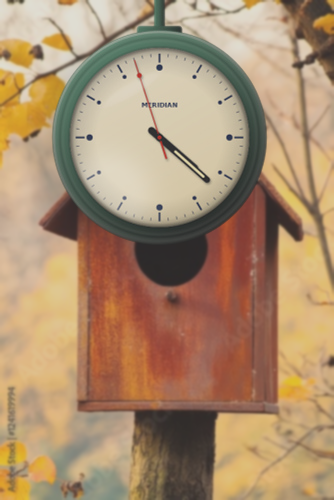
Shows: h=4 m=21 s=57
